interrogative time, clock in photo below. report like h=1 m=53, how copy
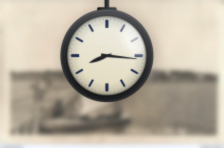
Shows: h=8 m=16
